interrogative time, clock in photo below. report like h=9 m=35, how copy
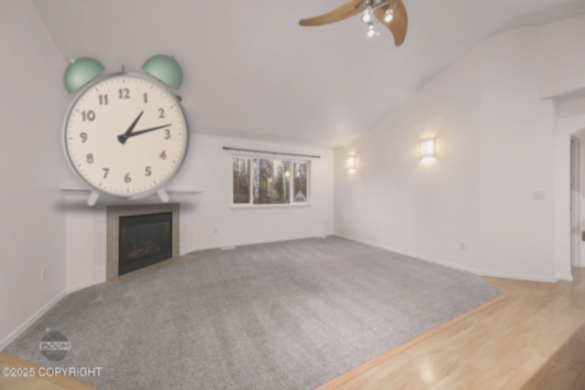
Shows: h=1 m=13
